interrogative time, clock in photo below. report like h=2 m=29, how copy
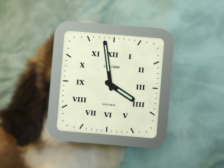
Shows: h=3 m=58
